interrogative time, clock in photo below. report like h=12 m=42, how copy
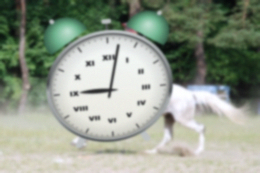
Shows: h=9 m=2
